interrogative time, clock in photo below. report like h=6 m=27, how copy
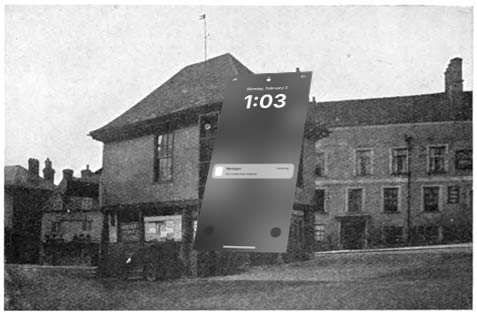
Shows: h=1 m=3
